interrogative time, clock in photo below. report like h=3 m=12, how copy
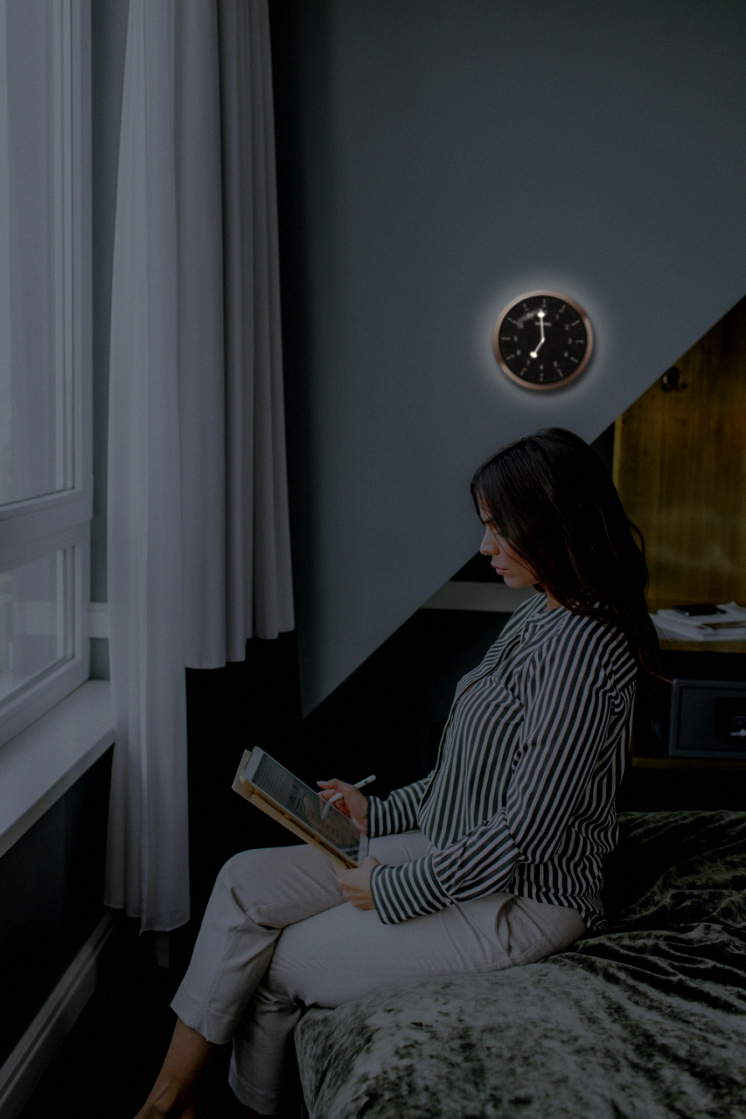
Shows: h=6 m=59
